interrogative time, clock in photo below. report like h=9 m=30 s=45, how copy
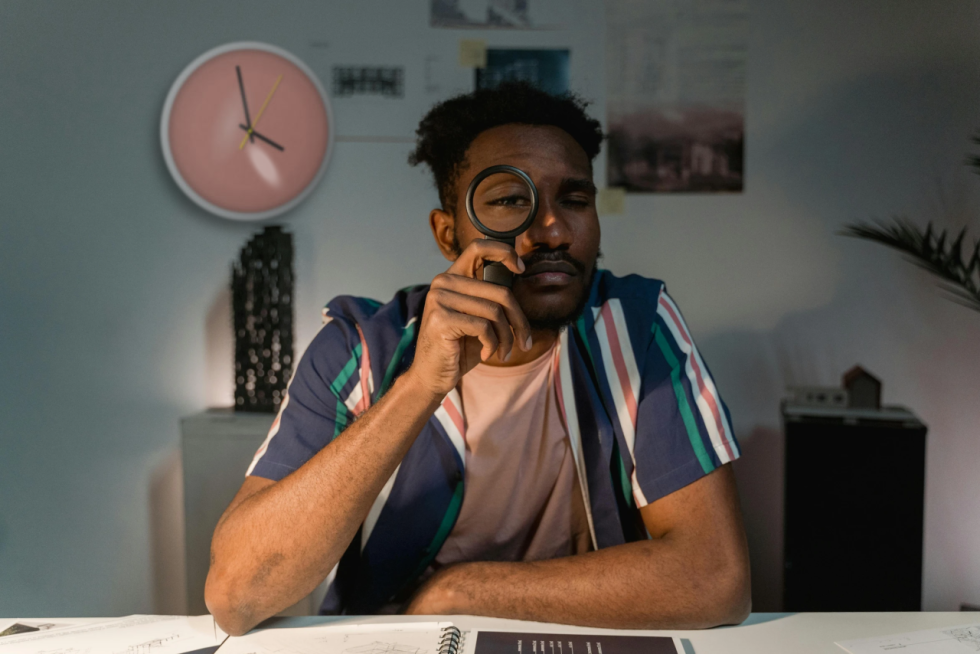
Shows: h=3 m=58 s=5
